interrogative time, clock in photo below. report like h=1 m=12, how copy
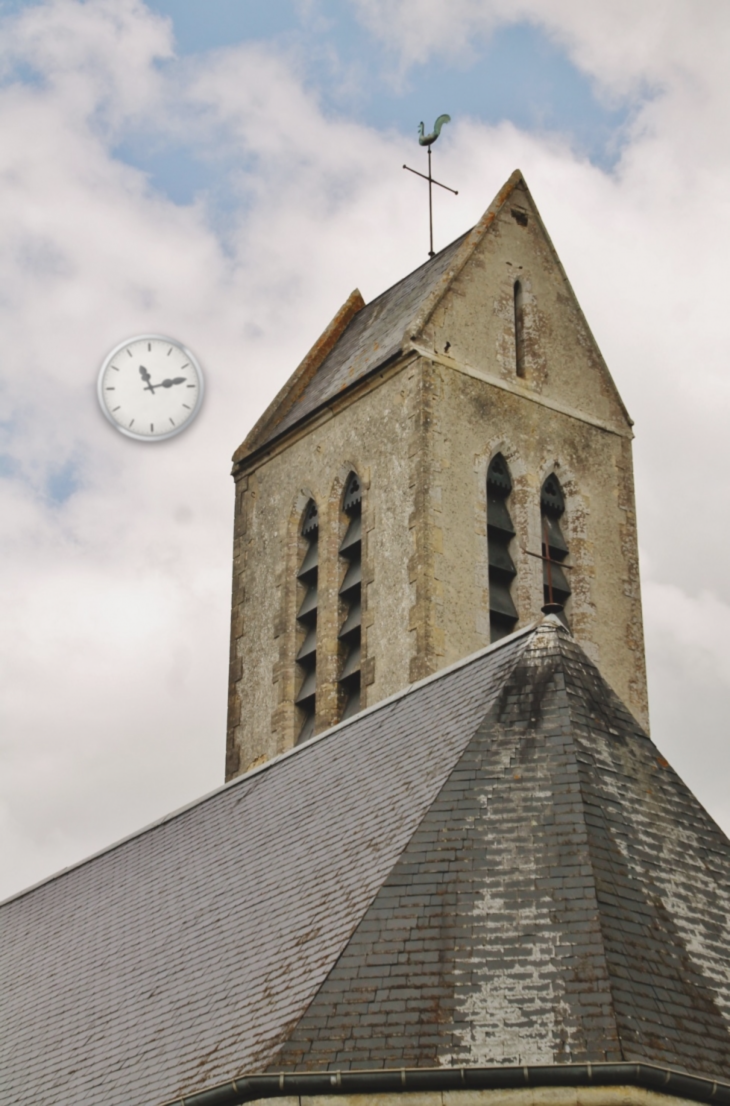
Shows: h=11 m=13
